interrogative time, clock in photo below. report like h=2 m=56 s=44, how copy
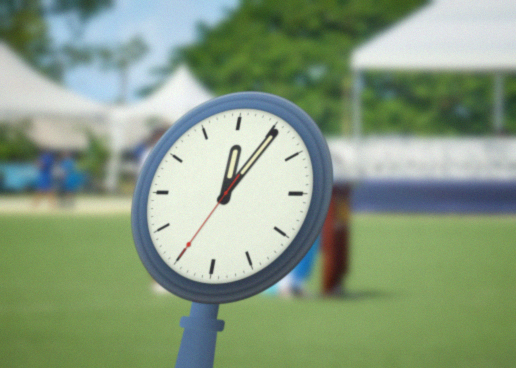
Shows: h=12 m=5 s=35
